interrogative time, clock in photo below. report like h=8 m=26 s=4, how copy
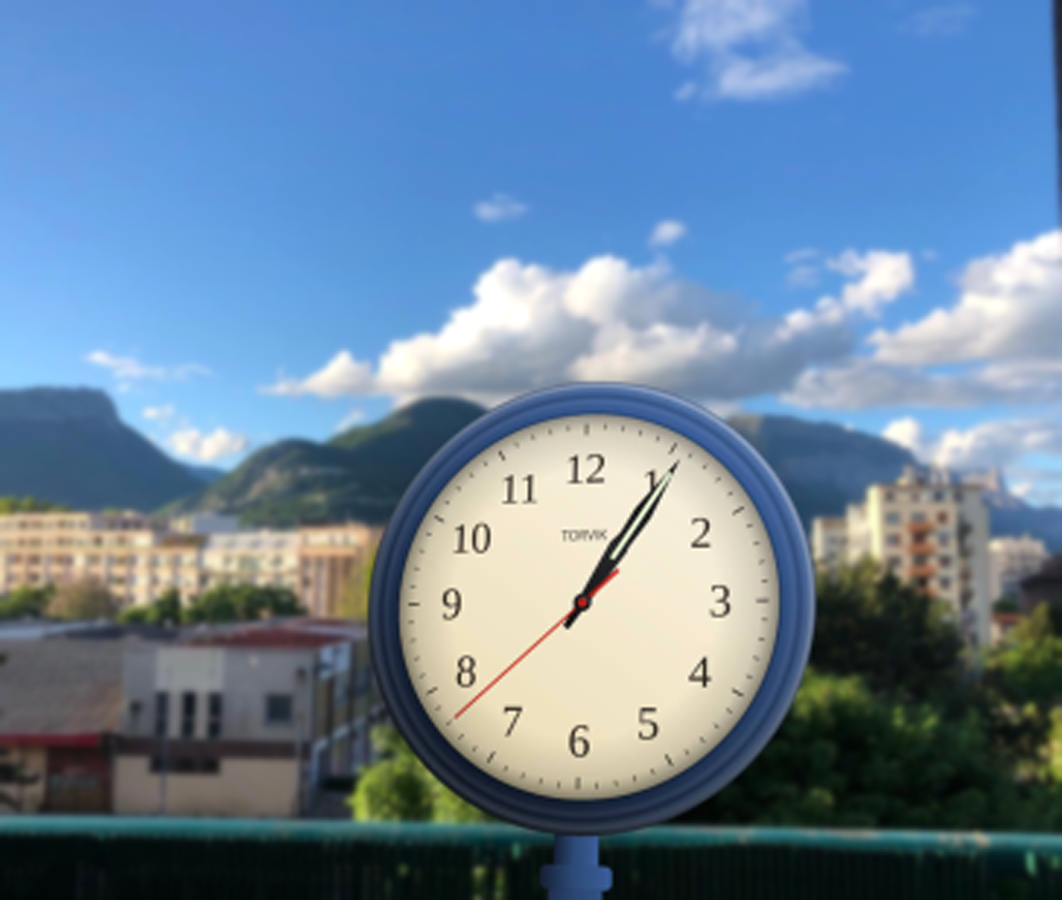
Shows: h=1 m=5 s=38
